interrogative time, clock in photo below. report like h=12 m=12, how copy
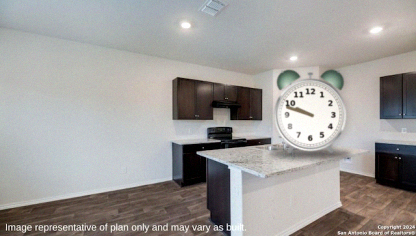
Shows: h=9 m=48
